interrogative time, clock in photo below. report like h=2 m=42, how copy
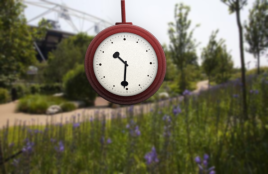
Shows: h=10 m=31
